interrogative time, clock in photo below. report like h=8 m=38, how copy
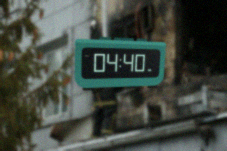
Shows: h=4 m=40
